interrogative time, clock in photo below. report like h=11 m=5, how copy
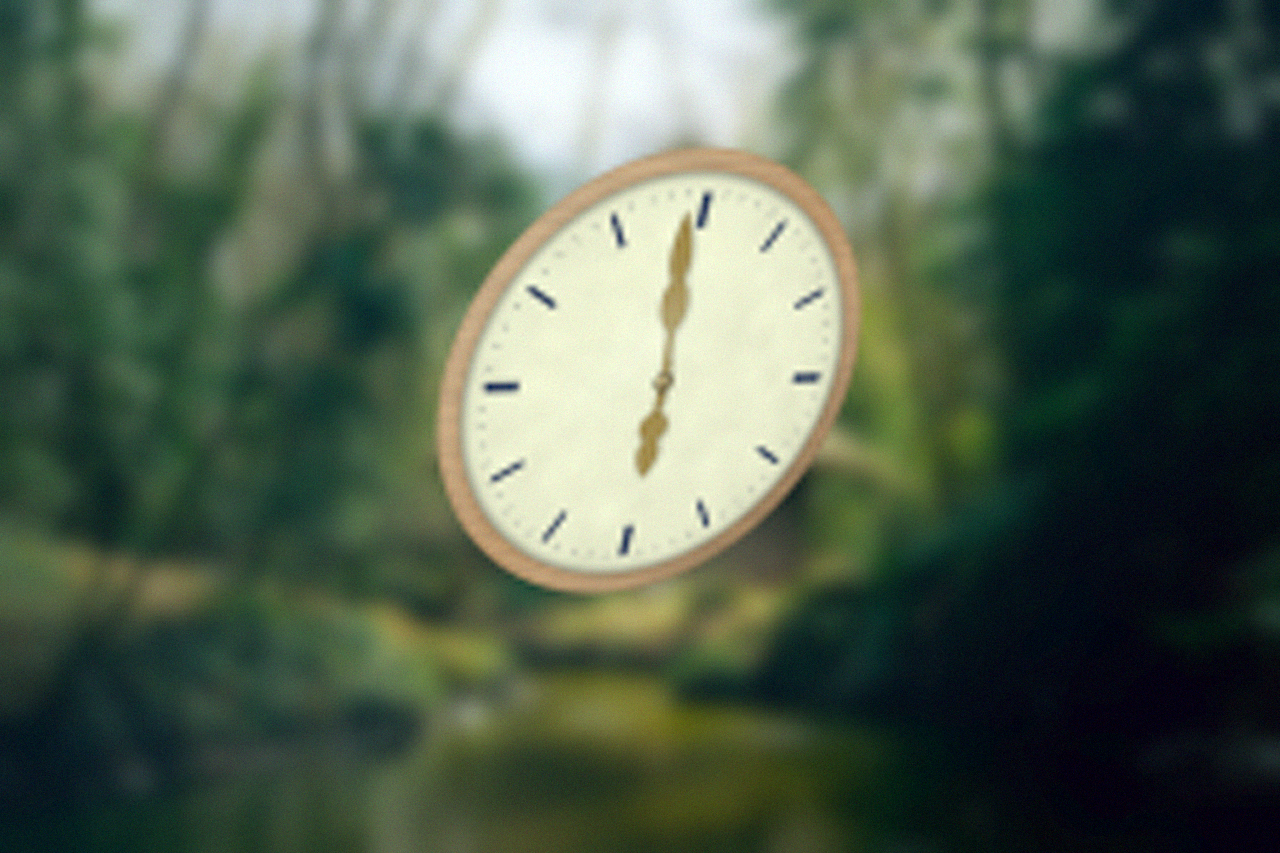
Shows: h=5 m=59
